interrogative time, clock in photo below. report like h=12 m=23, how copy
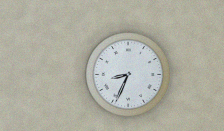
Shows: h=8 m=34
